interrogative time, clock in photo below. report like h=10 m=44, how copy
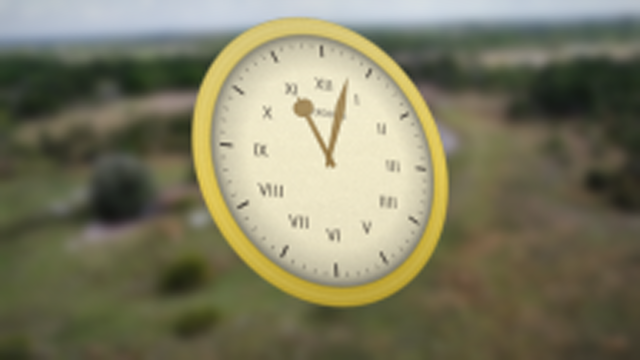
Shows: h=11 m=3
